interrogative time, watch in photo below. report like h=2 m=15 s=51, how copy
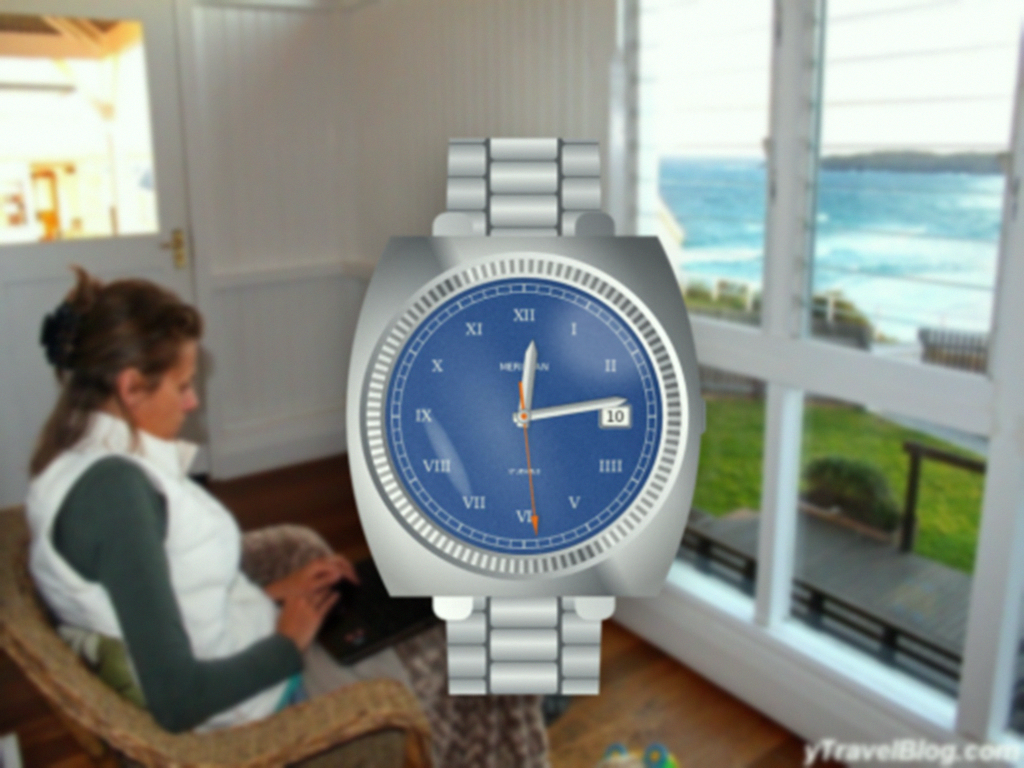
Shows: h=12 m=13 s=29
